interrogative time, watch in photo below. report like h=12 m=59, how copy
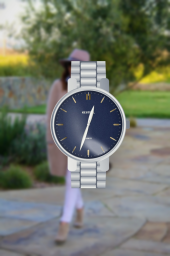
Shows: h=12 m=33
